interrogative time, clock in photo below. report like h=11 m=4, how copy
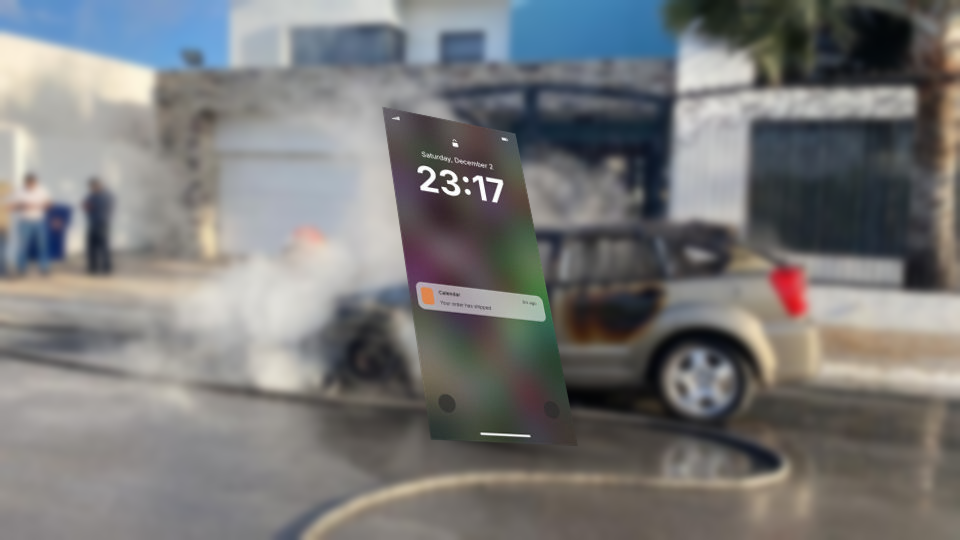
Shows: h=23 m=17
